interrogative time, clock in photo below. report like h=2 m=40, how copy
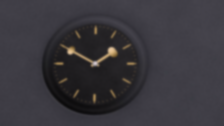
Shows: h=1 m=50
